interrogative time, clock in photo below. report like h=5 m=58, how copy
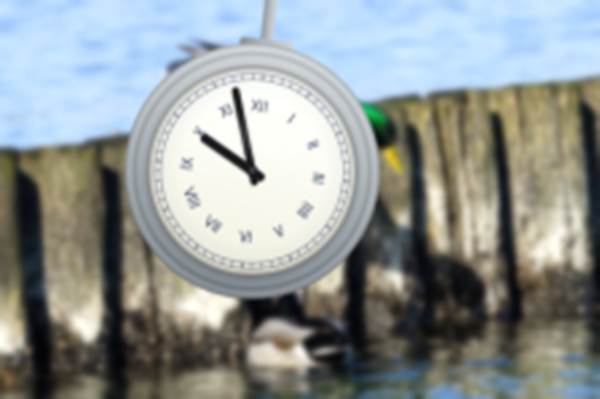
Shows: h=9 m=57
